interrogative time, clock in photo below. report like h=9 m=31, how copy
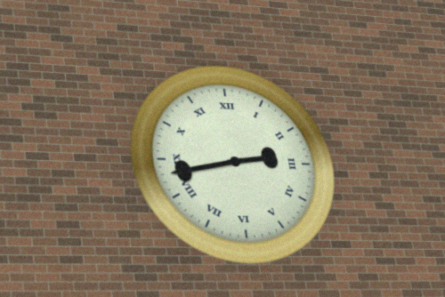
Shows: h=2 m=43
